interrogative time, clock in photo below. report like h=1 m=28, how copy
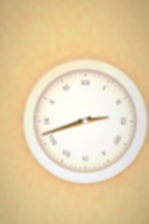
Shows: h=2 m=42
